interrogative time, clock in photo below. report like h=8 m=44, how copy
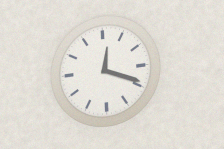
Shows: h=12 m=19
